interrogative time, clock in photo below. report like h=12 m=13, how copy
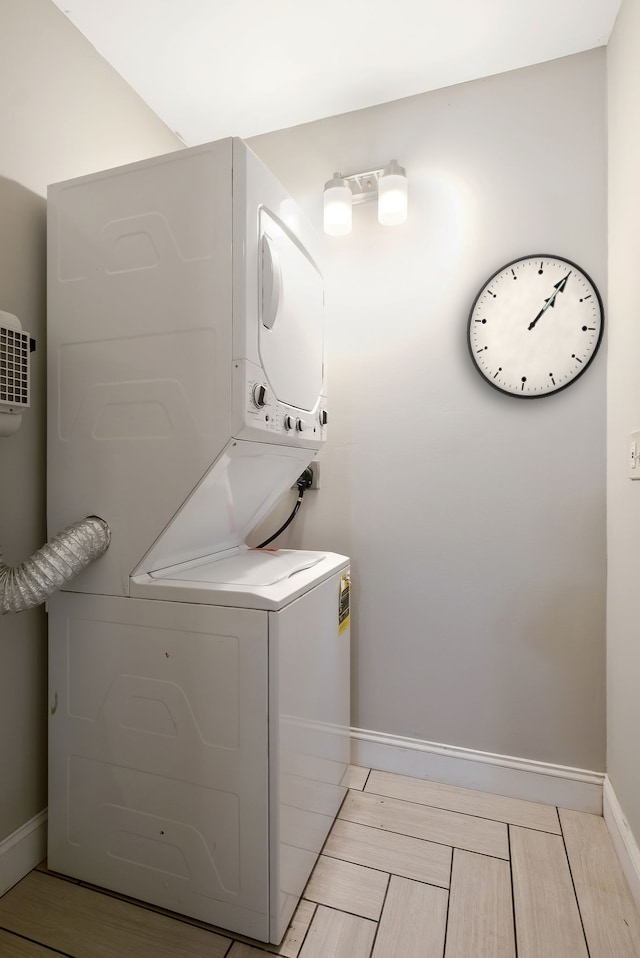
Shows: h=1 m=5
